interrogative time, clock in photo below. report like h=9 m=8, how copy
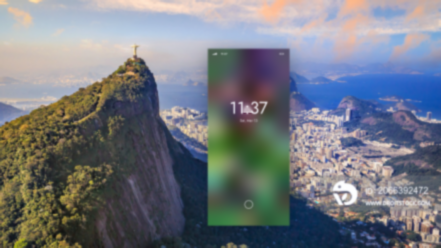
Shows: h=11 m=37
